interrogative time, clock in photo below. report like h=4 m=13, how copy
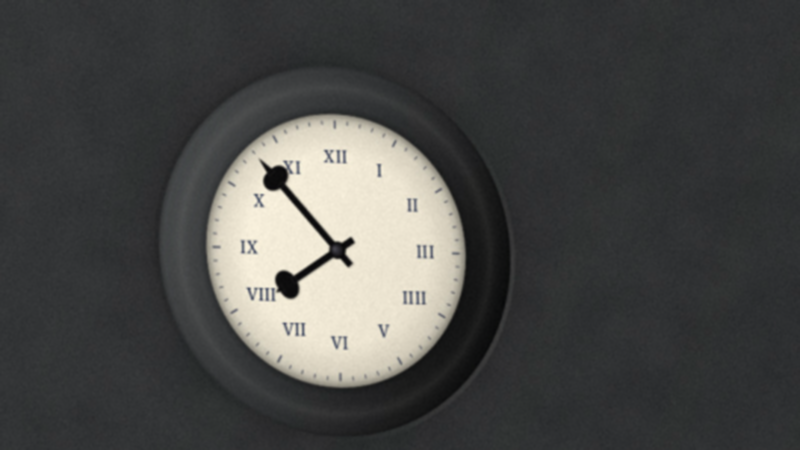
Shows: h=7 m=53
